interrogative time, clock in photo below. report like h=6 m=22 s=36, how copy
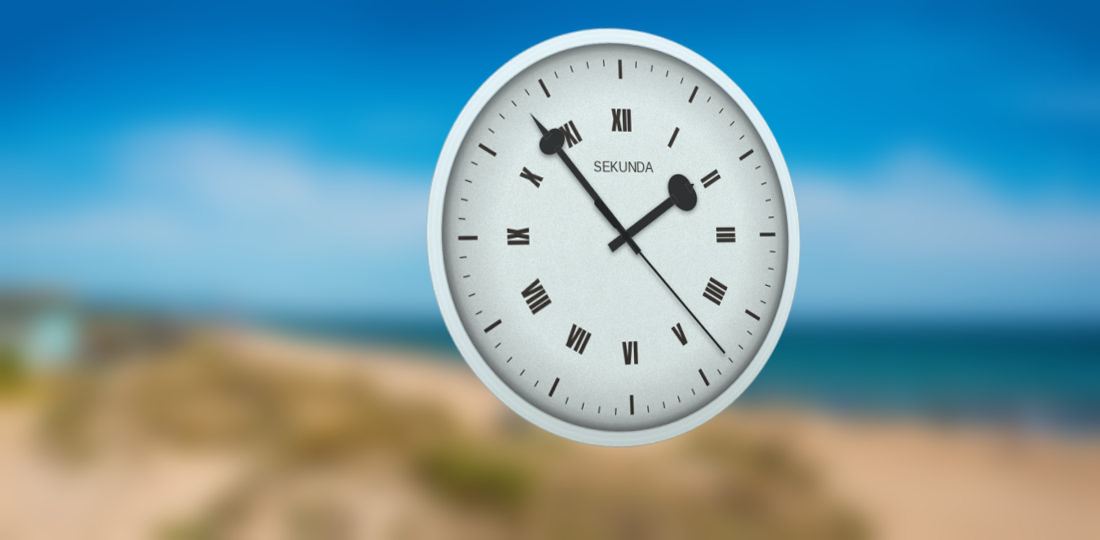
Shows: h=1 m=53 s=23
